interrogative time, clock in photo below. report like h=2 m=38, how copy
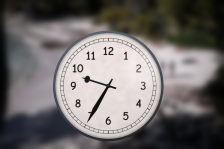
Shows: h=9 m=35
